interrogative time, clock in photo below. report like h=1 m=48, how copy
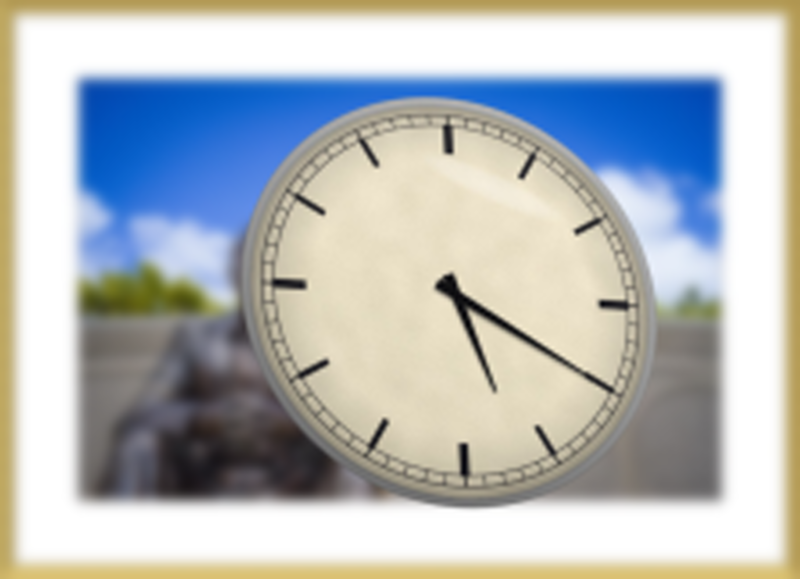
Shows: h=5 m=20
